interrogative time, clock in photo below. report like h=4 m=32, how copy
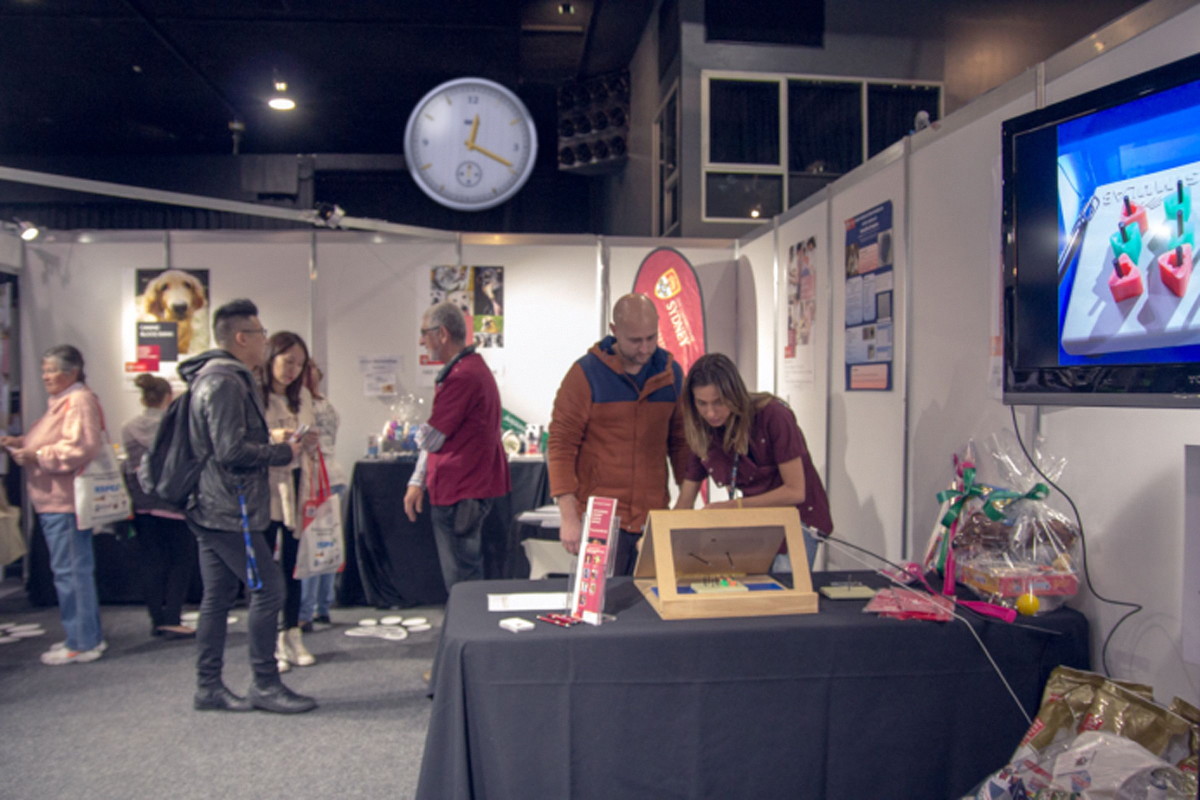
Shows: h=12 m=19
